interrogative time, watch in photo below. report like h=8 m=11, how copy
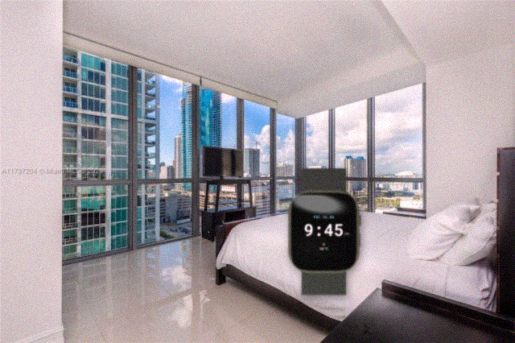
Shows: h=9 m=45
